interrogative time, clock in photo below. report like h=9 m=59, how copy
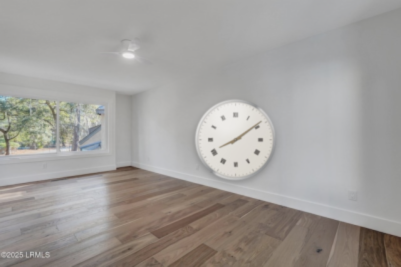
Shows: h=8 m=9
